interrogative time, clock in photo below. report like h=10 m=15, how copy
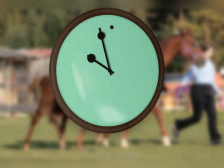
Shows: h=9 m=57
